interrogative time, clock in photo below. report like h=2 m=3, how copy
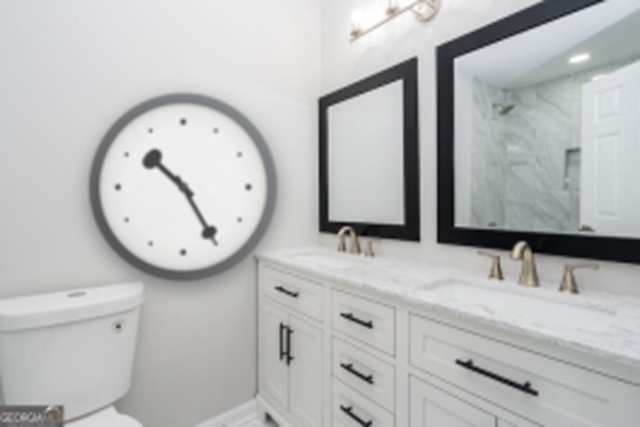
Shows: h=10 m=25
